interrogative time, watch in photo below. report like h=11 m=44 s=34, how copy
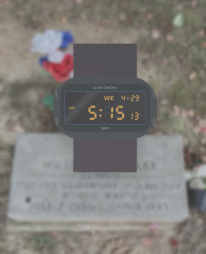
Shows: h=5 m=15 s=13
